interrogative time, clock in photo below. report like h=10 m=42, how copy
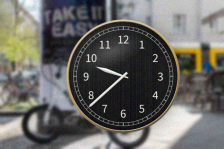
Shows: h=9 m=38
